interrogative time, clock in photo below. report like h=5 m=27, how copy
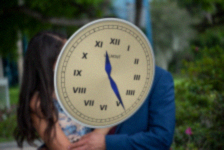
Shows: h=11 m=24
